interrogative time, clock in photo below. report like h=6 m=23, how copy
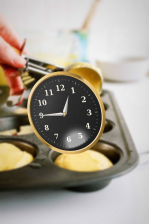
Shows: h=12 m=45
